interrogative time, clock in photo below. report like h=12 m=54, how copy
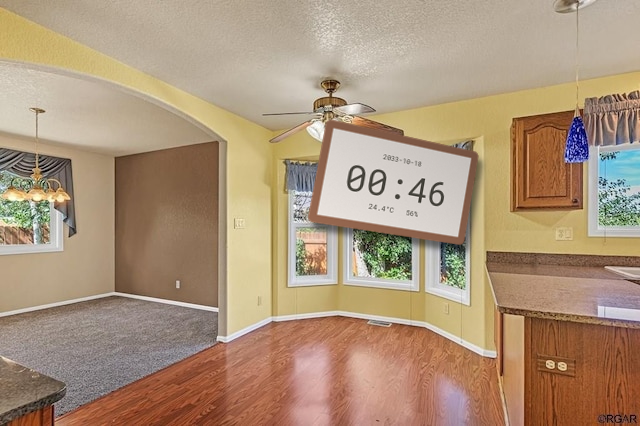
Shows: h=0 m=46
